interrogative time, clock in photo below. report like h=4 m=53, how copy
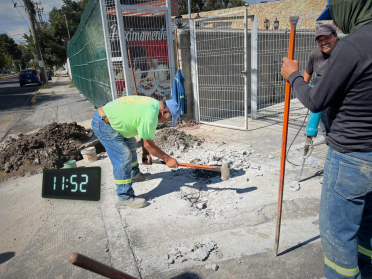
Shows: h=11 m=52
